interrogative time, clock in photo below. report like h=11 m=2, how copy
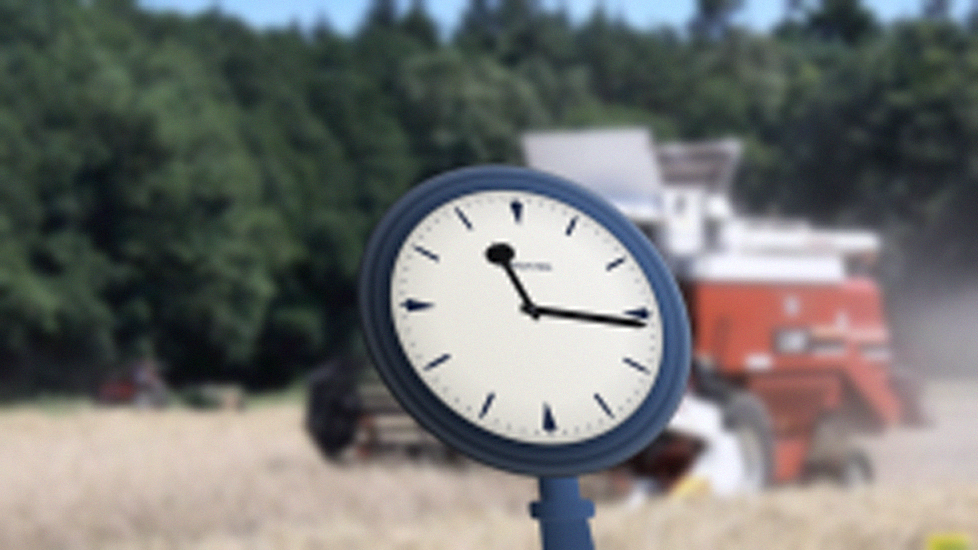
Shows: h=11 m=16
